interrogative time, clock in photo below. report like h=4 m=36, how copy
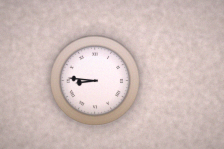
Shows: h=8 m=46
